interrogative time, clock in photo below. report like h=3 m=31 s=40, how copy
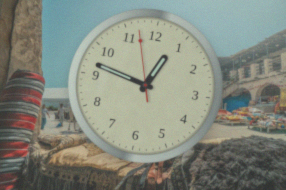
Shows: h=12 m=46 s=57
